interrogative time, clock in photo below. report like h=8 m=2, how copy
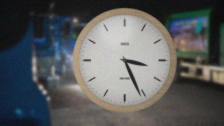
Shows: h=3 m=26
